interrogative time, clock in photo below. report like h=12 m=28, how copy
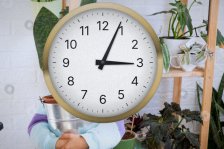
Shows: h=3 m=4
